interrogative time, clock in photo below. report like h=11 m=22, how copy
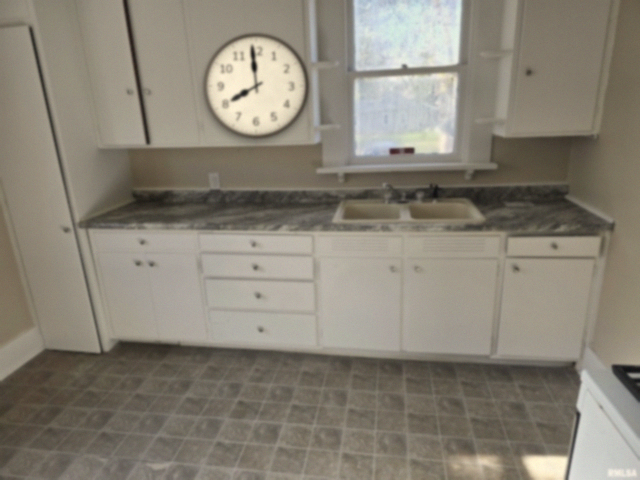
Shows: h=7 m=59
